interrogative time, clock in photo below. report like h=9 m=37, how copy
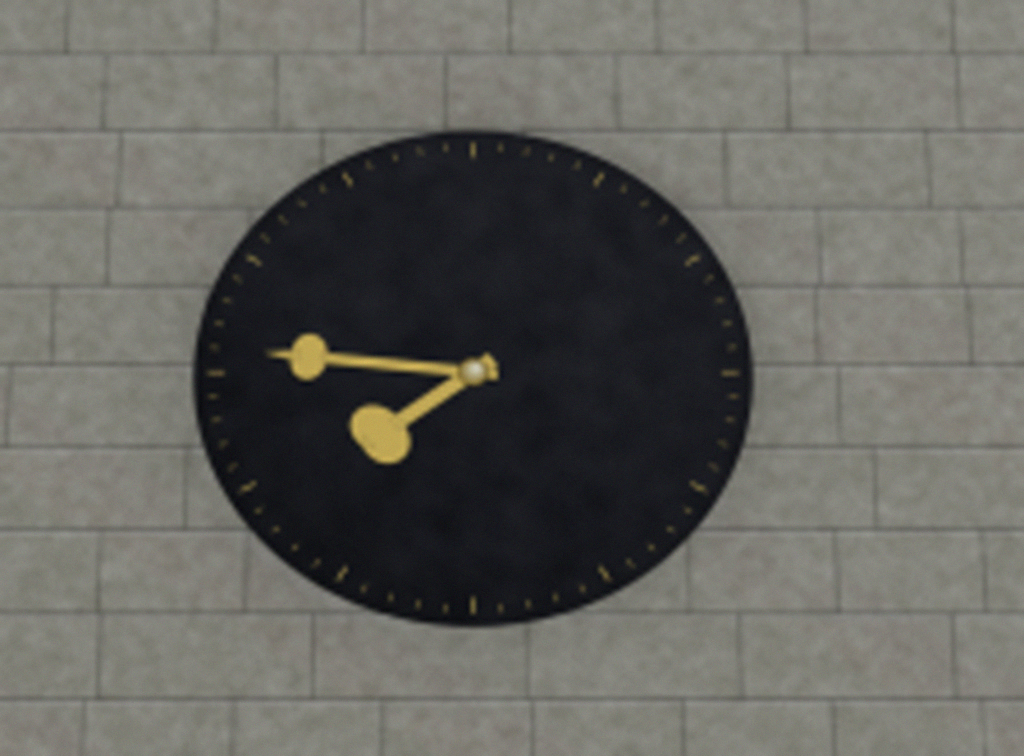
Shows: h=7 m=46
